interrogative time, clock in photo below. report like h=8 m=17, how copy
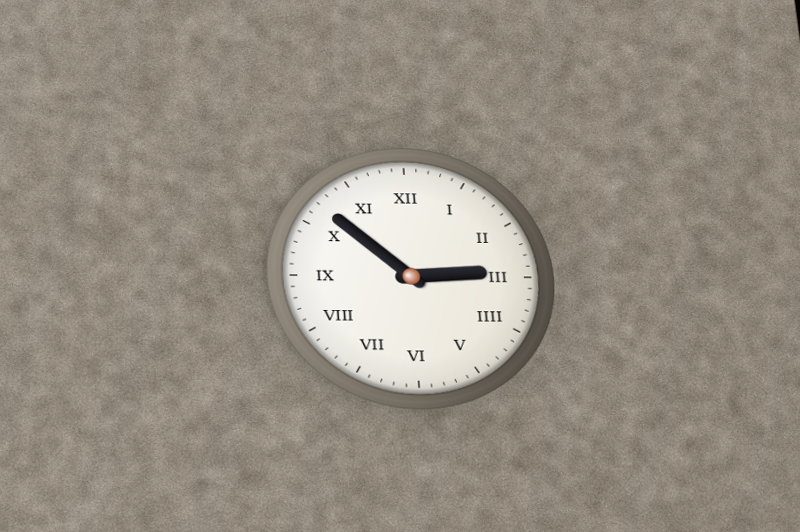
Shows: h=2 m=52
